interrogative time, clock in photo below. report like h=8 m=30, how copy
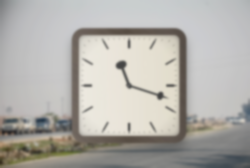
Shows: h=11 m=18
